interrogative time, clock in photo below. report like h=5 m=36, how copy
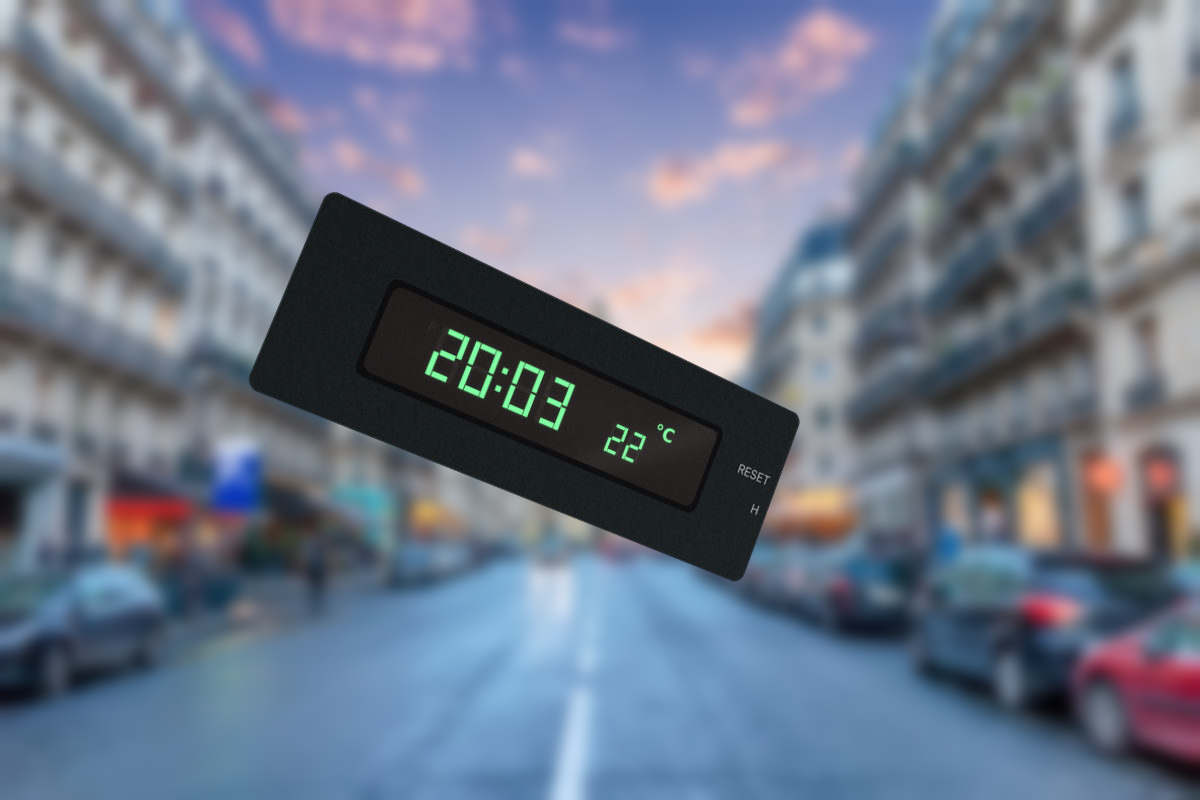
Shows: h=20 m=3
